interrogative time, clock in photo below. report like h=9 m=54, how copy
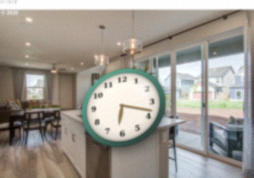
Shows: h=6 m=18
